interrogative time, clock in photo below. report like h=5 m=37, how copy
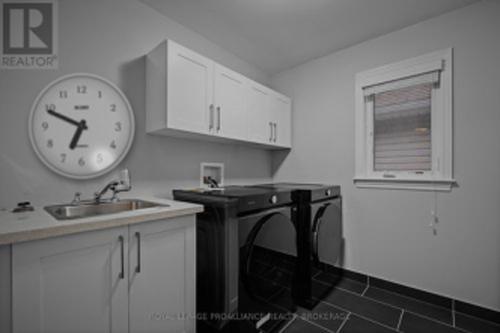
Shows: h=6 m=49
